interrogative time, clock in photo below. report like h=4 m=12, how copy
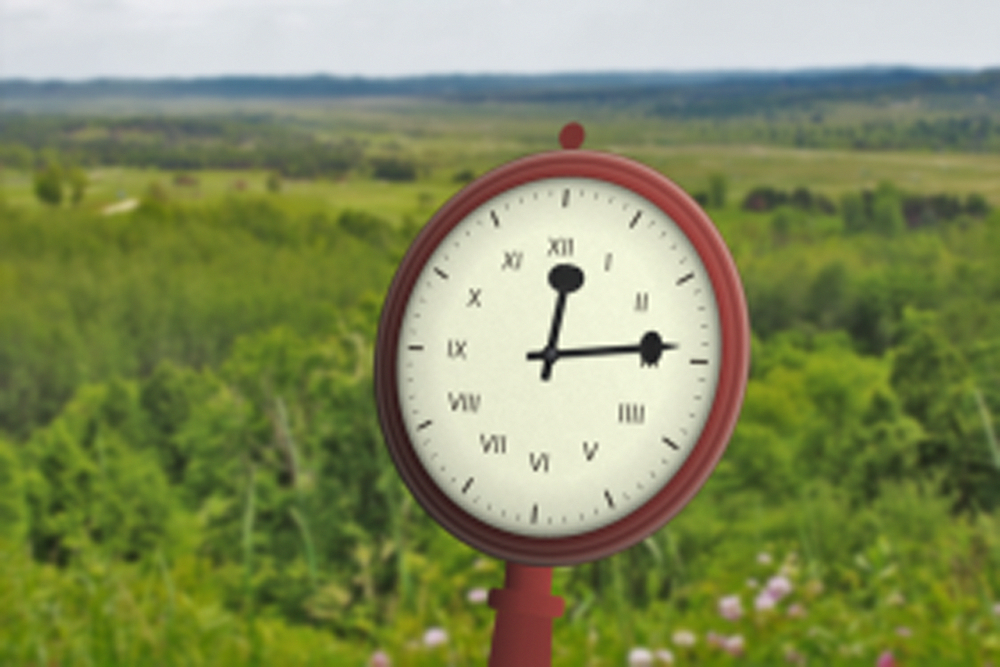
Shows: h=12 m=14
